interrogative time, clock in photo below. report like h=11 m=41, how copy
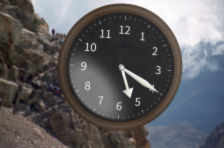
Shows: h=5 m=20
